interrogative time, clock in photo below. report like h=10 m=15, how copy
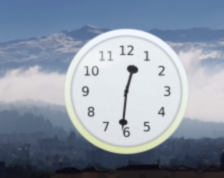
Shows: h=12 m=31
